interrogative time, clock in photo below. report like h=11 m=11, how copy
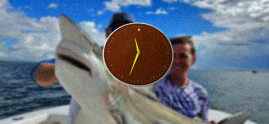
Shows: h=11 m=33
